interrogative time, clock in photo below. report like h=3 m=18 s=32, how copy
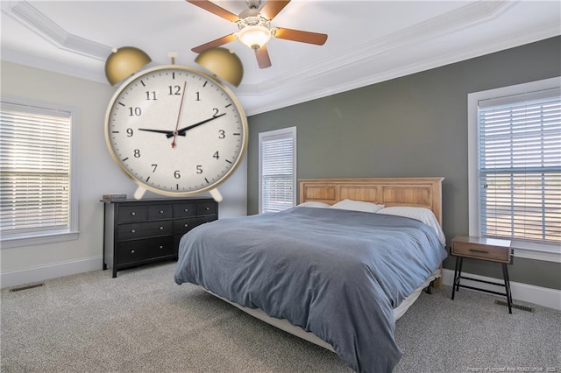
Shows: h=9 m=11 s=2
